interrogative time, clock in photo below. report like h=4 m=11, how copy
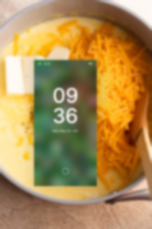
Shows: h=9 m=36
